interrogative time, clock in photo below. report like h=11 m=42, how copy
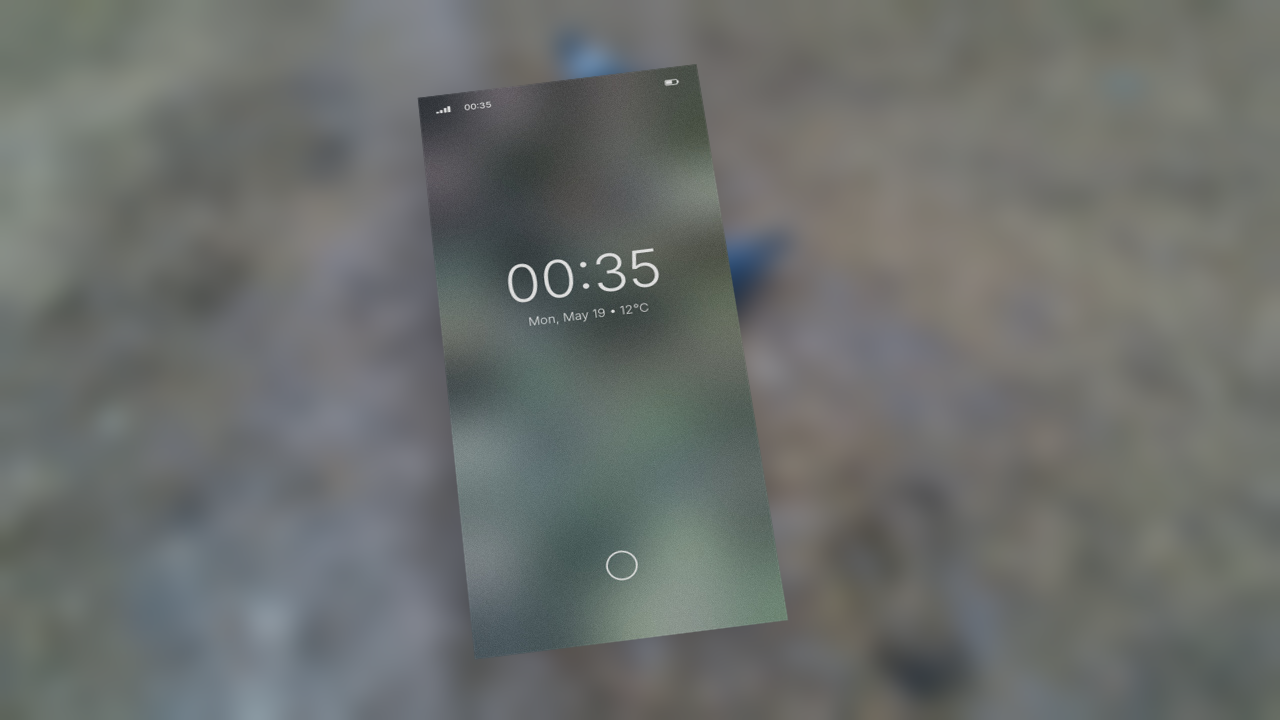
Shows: h=0 m=35
